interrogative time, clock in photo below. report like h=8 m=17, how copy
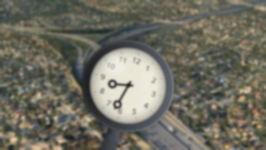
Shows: h=8 m=32
